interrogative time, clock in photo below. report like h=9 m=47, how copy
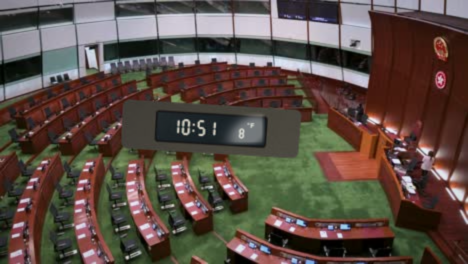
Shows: h=10 m=51
